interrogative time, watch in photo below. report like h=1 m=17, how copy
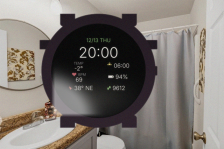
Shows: h=20 m=0
